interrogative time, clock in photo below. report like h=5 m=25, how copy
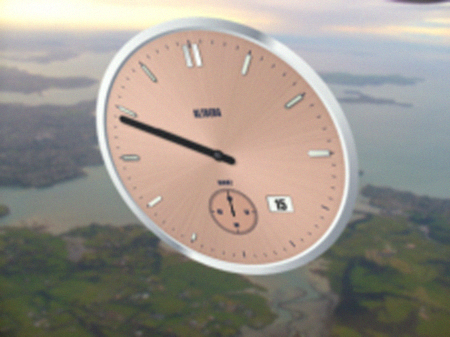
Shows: h=9 m=49
